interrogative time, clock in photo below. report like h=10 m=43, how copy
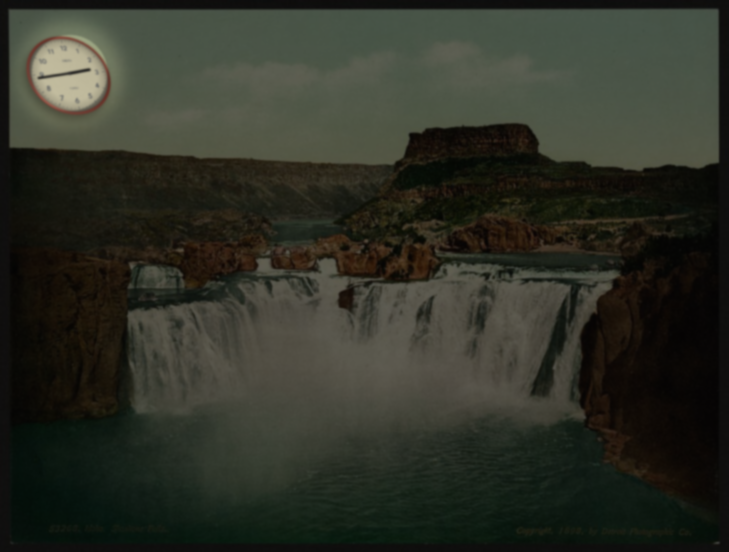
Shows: h=2 m=44
